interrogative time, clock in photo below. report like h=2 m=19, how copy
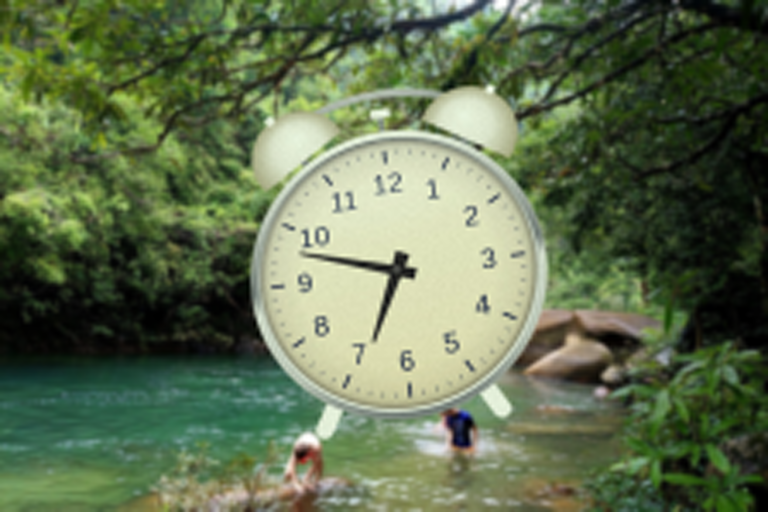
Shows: h=6 m=48
